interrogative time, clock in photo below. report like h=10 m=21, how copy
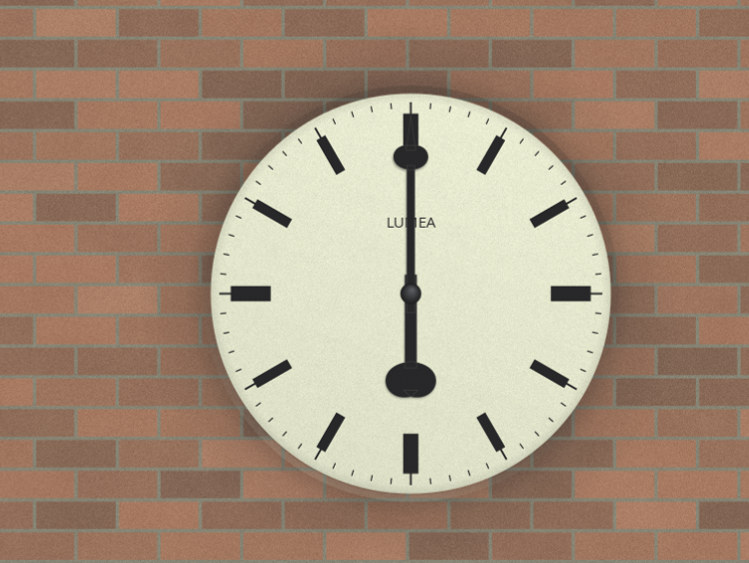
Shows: h=6 m=0
